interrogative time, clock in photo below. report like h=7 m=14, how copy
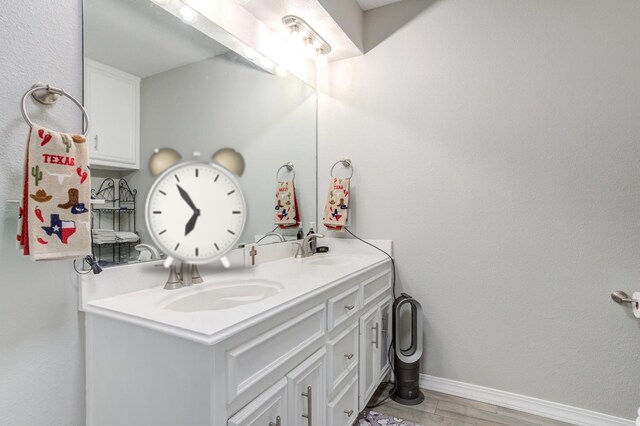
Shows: h=6 m=54
